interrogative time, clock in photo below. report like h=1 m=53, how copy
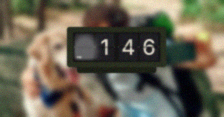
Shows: h=1 m=46
